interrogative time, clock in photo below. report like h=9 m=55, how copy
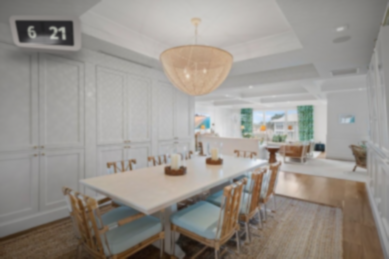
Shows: h=6 m=21
